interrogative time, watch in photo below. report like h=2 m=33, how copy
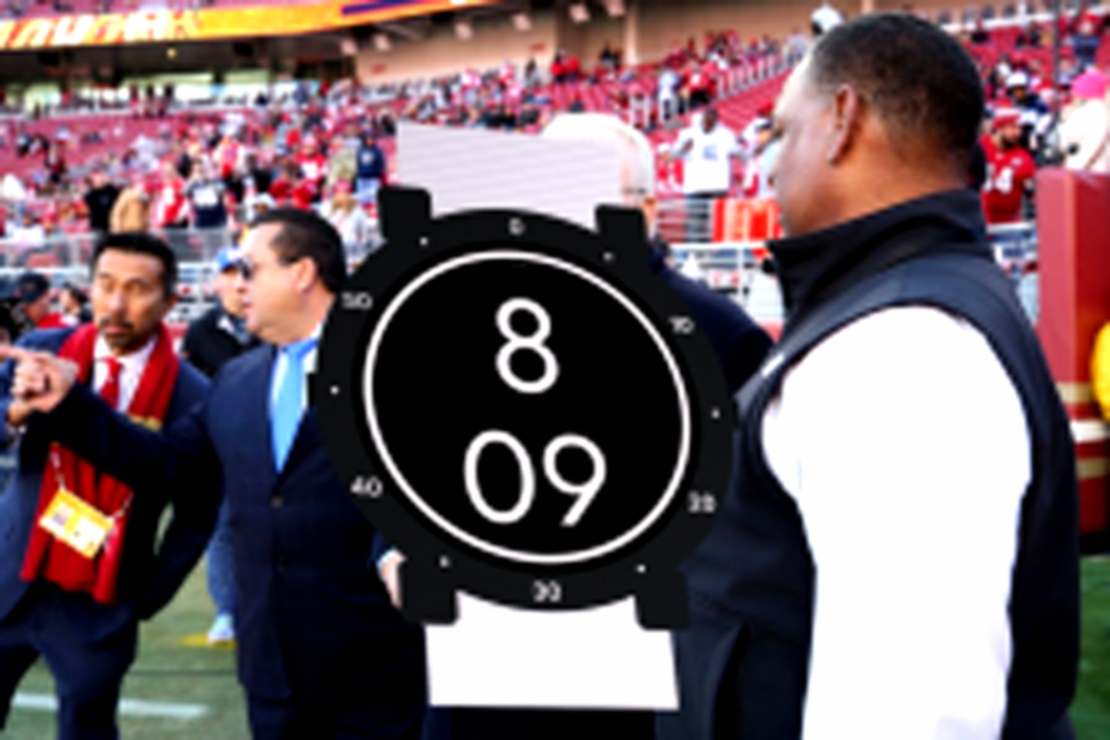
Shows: h=8 m=9
